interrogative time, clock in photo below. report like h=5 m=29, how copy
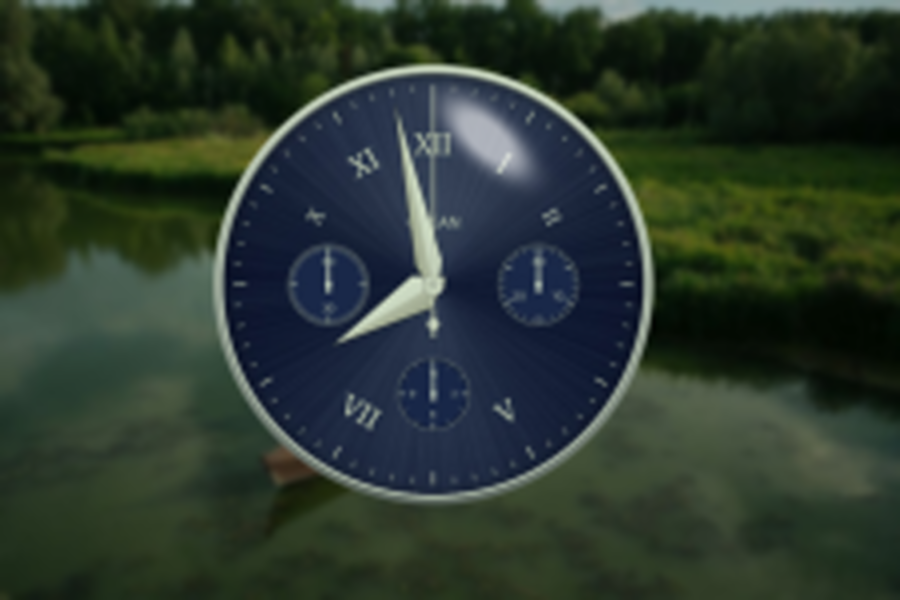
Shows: h=7 m=58
